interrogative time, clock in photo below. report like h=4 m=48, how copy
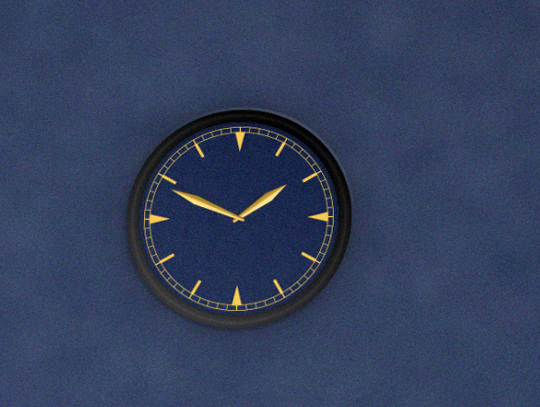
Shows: h=1 m=49
